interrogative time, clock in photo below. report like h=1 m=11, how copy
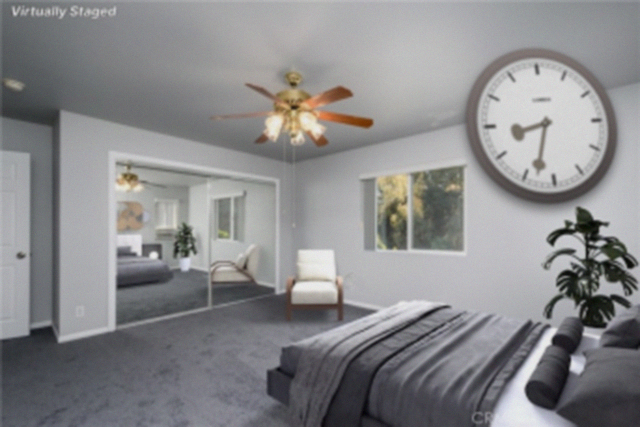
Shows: h=8 m=33
